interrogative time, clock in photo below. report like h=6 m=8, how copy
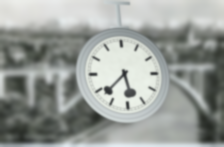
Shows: h=5 m=38
